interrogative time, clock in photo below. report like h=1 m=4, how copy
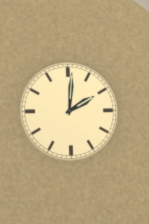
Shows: h=2 m=1
